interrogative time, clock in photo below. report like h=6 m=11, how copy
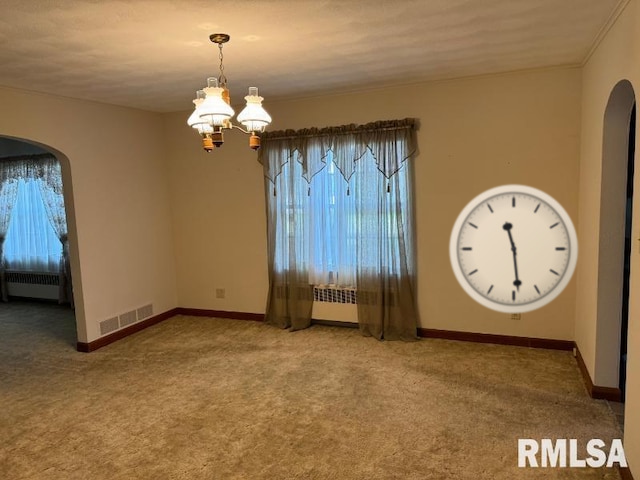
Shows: h=11 m=29
